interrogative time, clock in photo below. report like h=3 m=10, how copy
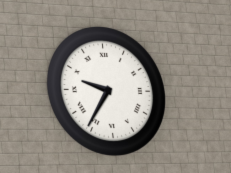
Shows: h=9 m=36
